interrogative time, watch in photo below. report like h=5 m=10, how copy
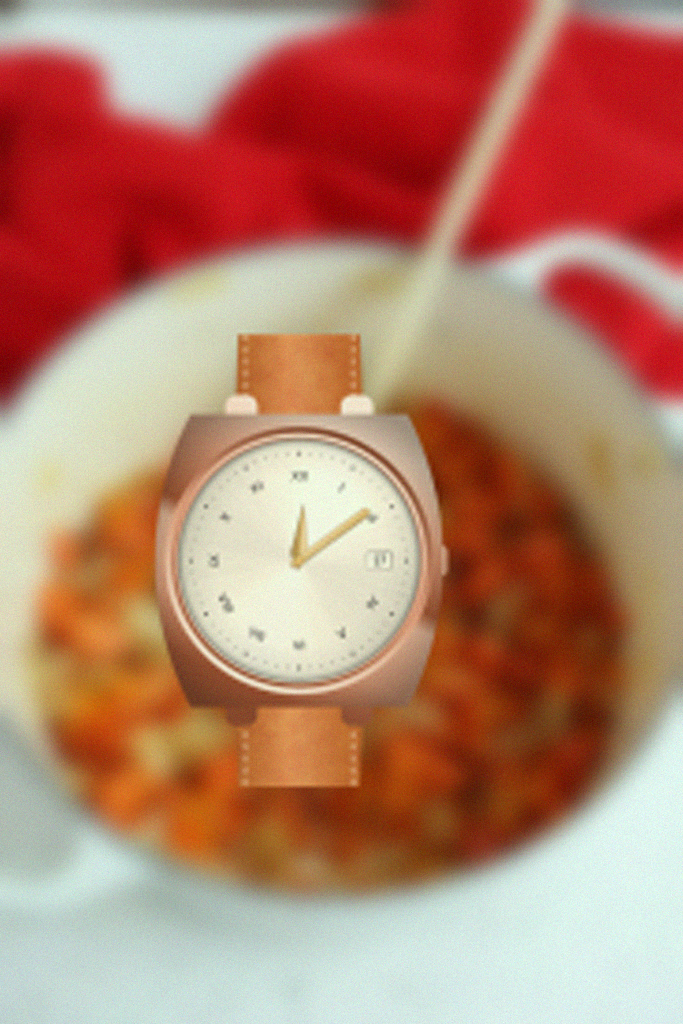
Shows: h=12 m=9
